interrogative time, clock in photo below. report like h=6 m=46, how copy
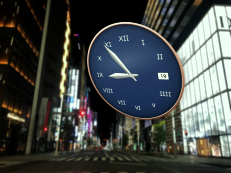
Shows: h=8 m=54
